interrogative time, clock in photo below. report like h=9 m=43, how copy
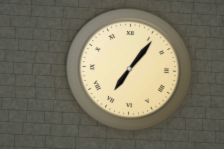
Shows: h=7 m=6
